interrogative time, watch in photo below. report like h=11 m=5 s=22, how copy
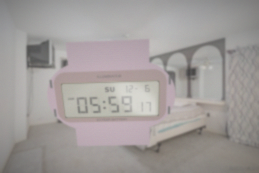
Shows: h=5 m=59 s=17
